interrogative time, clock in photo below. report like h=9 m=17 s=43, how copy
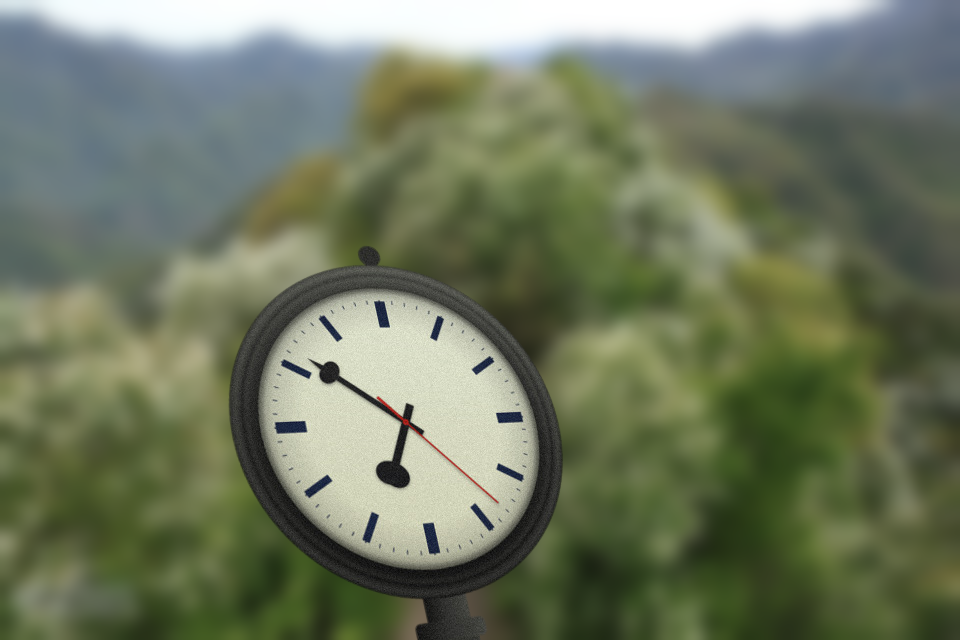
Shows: h=6 m=51 s=23
